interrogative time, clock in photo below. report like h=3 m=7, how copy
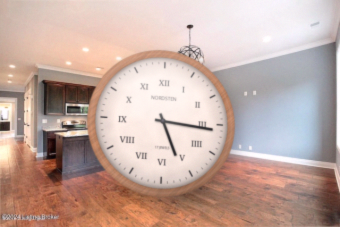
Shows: h=5 m=16
